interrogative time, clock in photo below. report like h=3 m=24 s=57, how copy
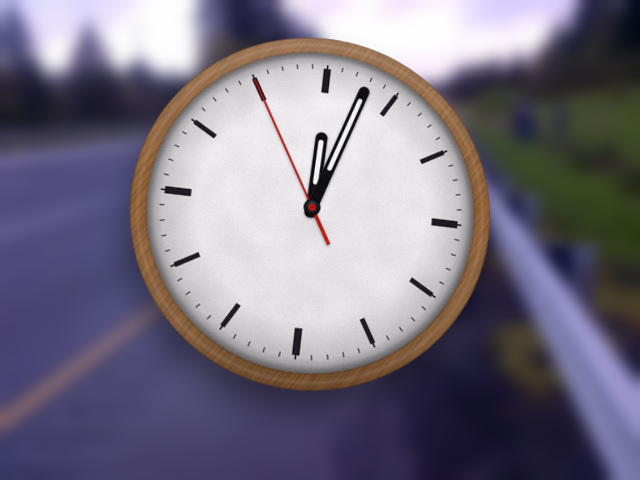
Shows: h=12 m=2 s=55
